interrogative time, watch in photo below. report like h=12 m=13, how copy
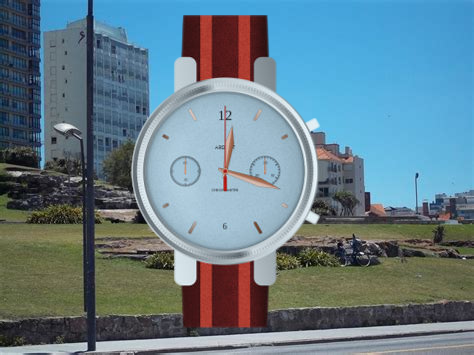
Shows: h=12 m=18
